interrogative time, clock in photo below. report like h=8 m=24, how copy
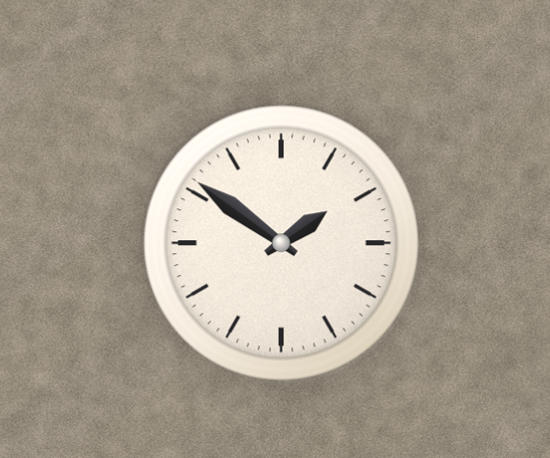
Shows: h=1 m=51
